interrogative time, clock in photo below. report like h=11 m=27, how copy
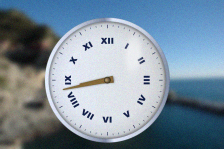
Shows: h=8 m=43
